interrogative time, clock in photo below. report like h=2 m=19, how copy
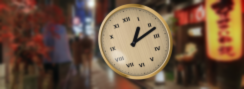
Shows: h=1 m=12
